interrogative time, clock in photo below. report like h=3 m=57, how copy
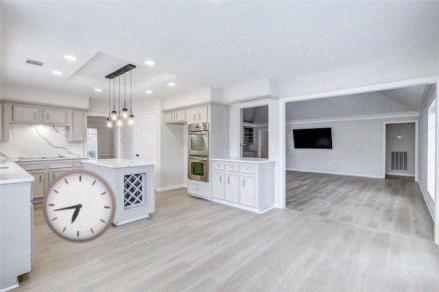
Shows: h=6 m=43
